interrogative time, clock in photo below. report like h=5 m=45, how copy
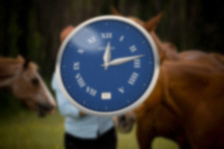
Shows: h=12 m=13
